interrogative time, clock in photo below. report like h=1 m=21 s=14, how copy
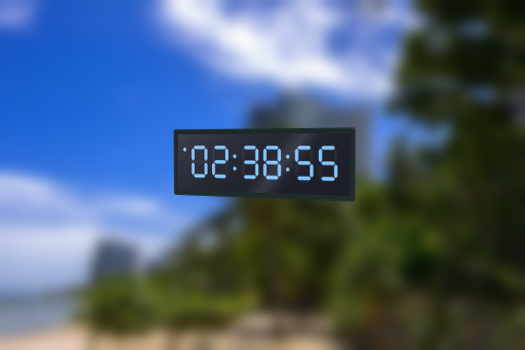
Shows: h=2 m=38 s=55
